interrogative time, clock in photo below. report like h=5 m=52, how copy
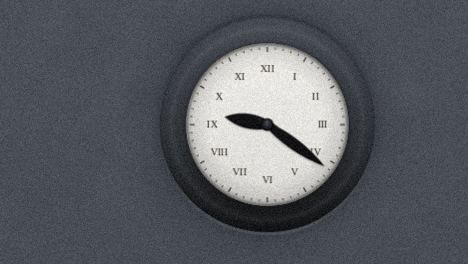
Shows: h=9 m=21
